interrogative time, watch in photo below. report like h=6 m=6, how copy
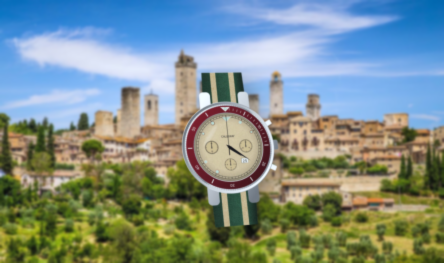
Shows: h=4 m=21
